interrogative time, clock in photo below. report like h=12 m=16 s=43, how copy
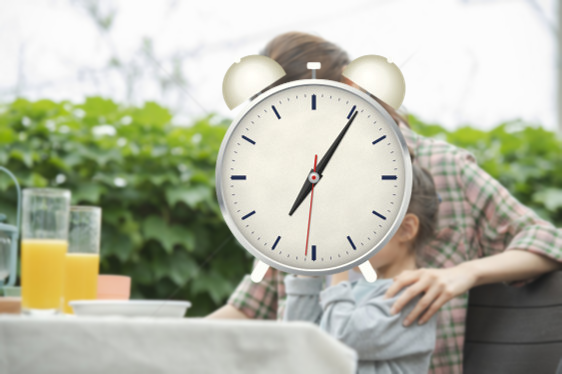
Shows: h=7 m=5 s=31
